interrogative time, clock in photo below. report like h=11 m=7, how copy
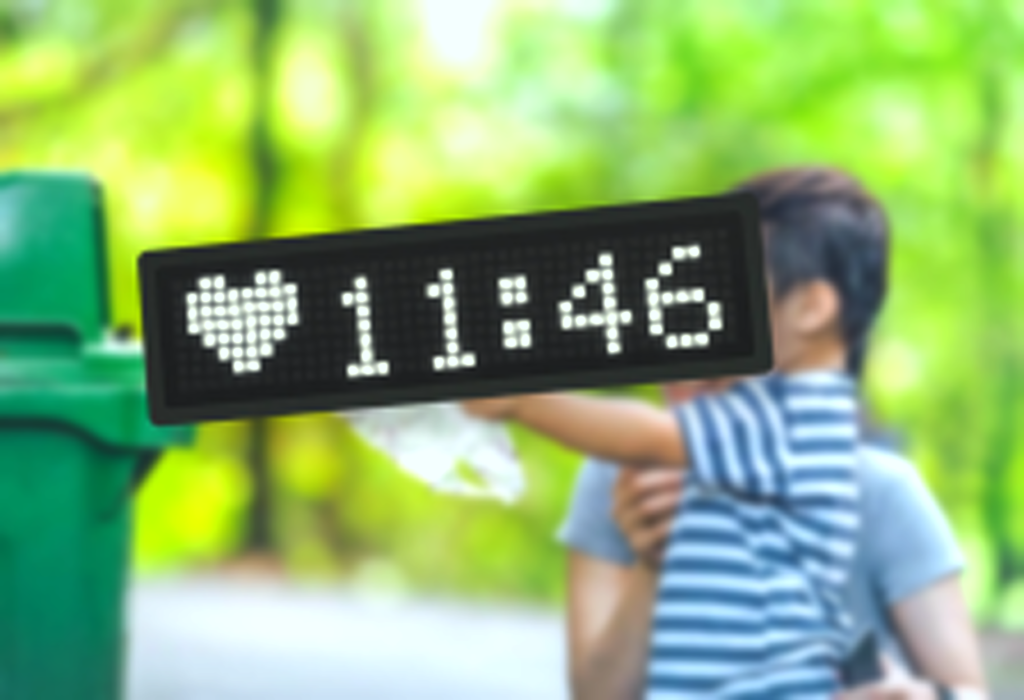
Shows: h=11 m=46
